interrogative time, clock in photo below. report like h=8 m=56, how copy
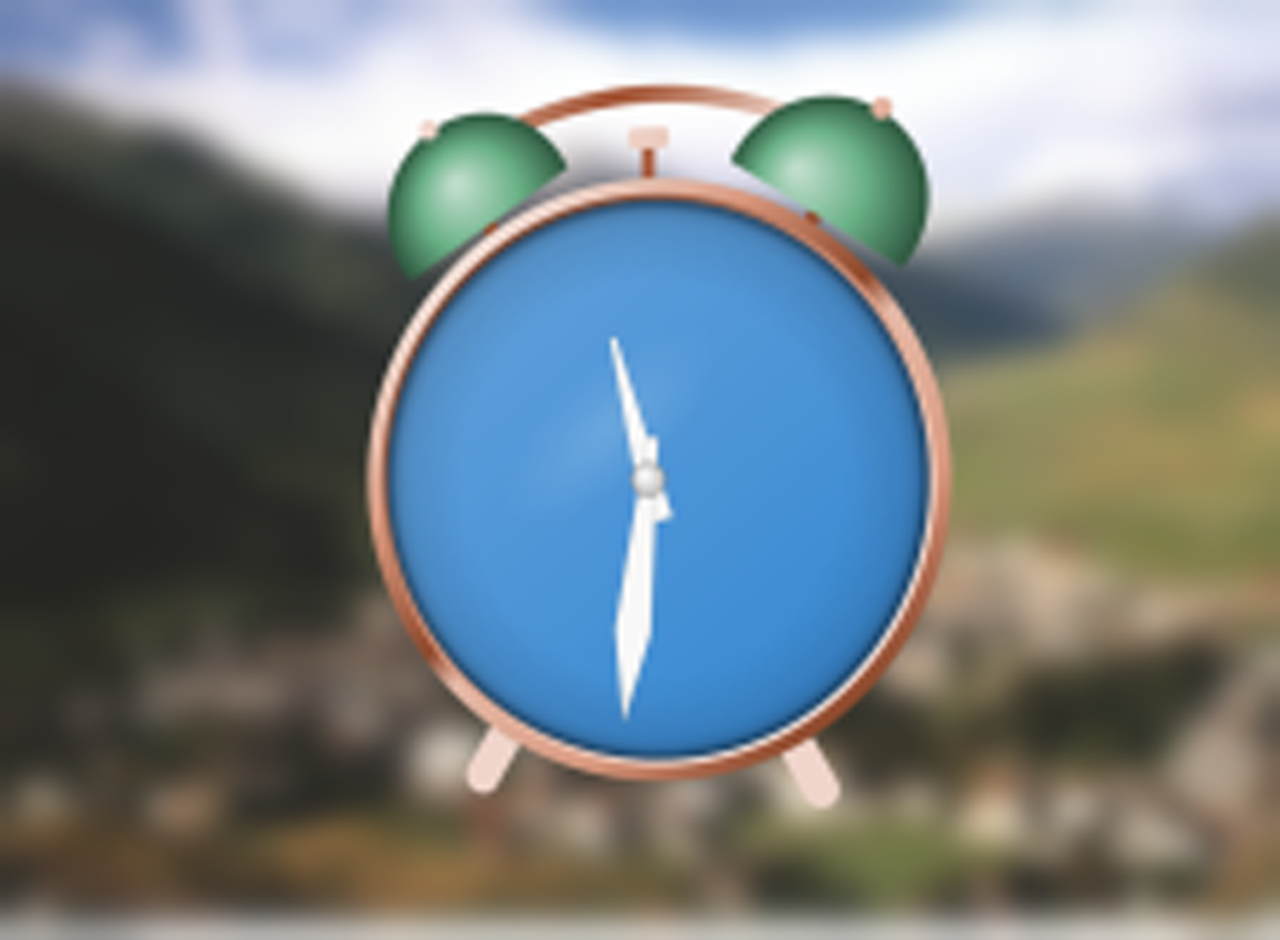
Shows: h=11 m=31
